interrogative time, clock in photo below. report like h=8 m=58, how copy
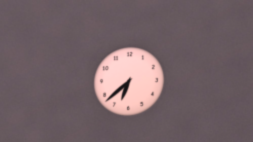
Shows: h=6 m=38
